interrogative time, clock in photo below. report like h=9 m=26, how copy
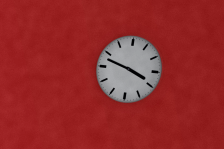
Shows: h=3 m=48
